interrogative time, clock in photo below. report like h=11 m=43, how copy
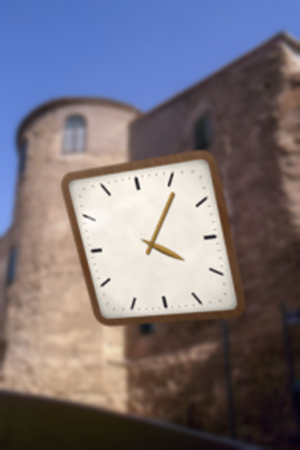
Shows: h=4 m=6
